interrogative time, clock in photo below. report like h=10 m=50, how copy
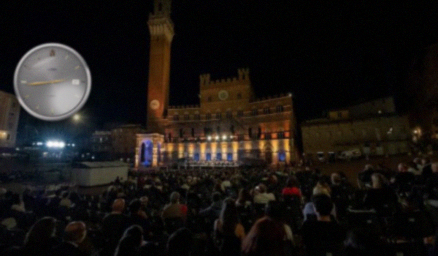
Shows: h=2 m=44
